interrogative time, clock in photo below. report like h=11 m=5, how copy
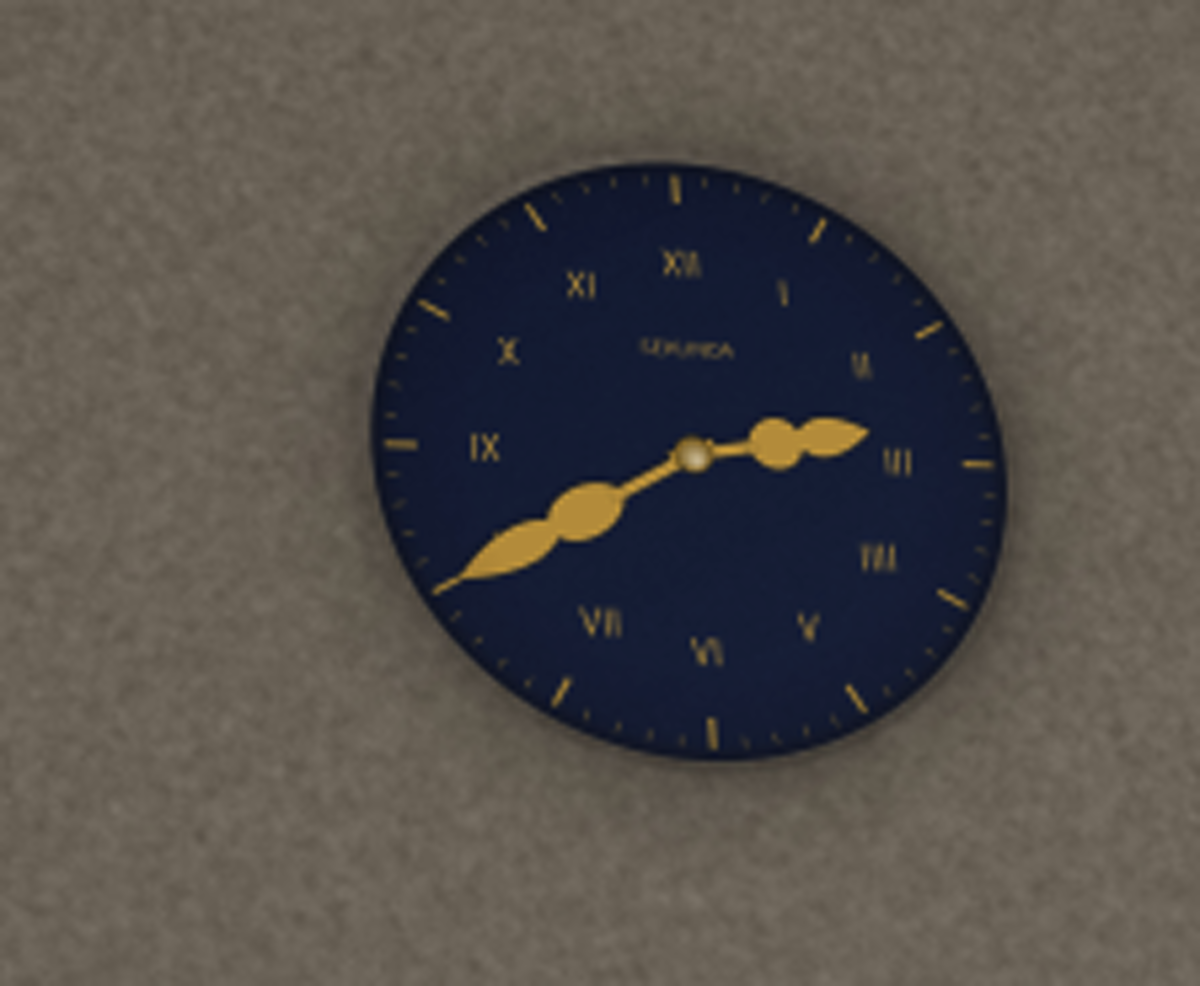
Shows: h=2 m=40
